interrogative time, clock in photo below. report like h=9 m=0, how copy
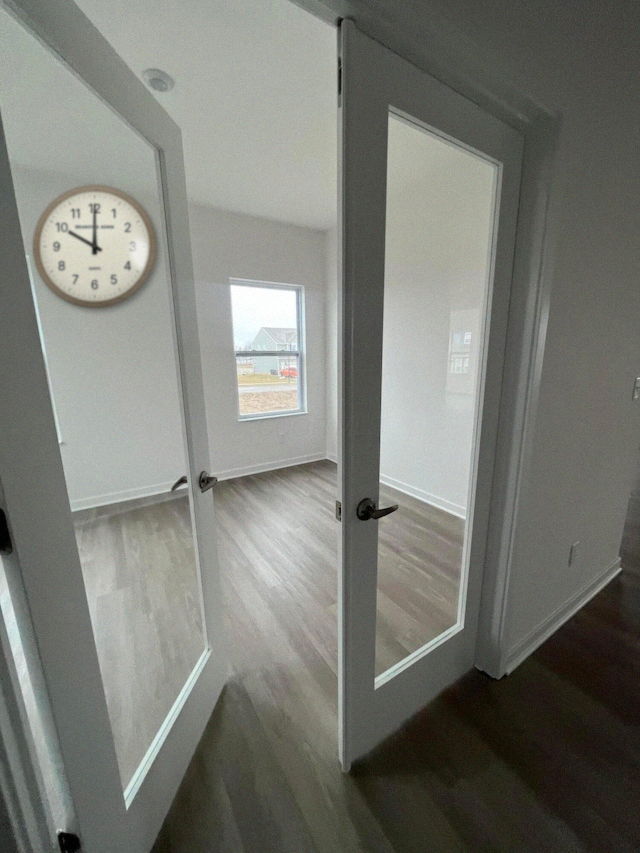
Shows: h=10 m=0
